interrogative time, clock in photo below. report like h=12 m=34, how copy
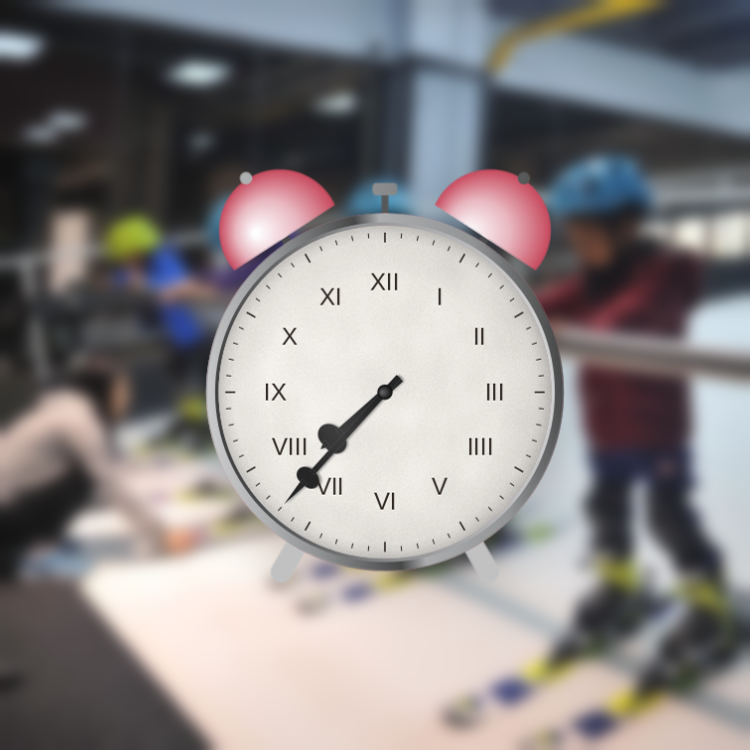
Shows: h=7 m=37
